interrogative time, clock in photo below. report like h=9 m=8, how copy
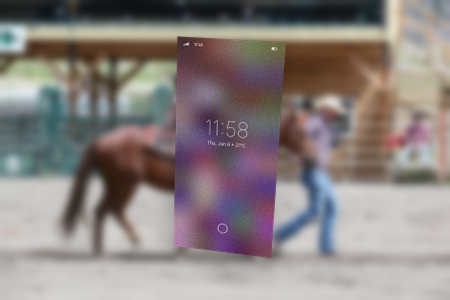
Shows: h=11 m=58
